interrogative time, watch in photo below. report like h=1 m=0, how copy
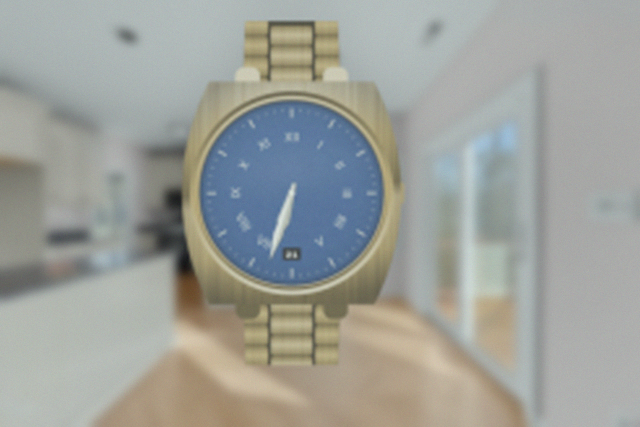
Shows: h=6 m=33
